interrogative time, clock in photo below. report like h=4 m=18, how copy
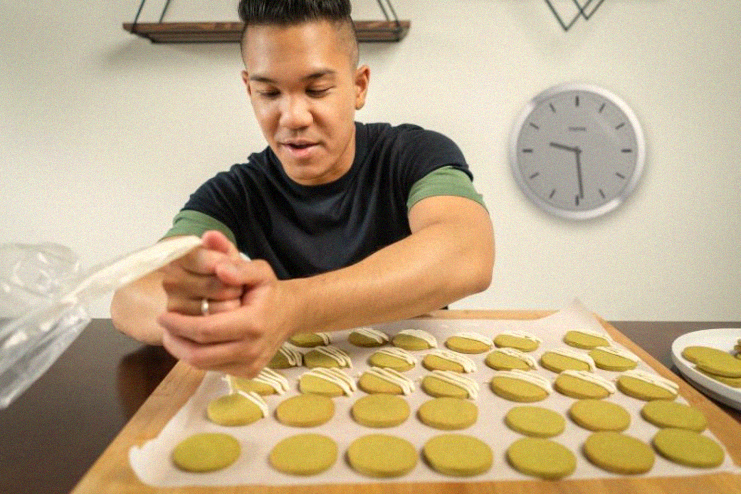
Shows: h=9 m=29
